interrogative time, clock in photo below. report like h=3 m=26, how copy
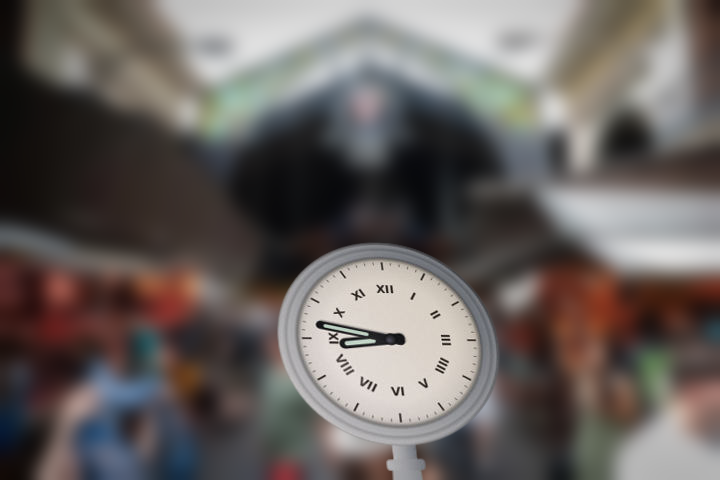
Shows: h=8 m=47
